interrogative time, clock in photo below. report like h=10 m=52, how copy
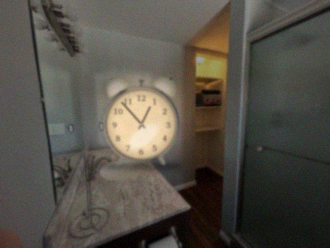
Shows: h=12 m=53
